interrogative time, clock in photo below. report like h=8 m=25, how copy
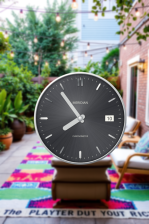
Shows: h=7 m=54
